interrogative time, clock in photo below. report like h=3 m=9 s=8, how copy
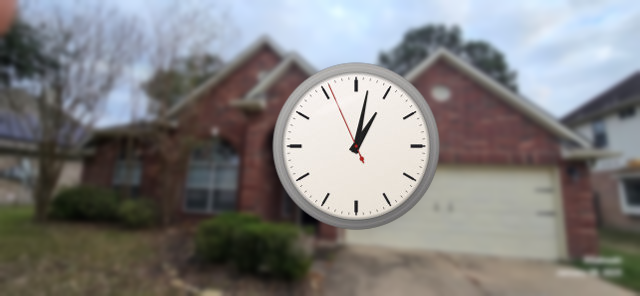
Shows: h=1 m=1 s=56
